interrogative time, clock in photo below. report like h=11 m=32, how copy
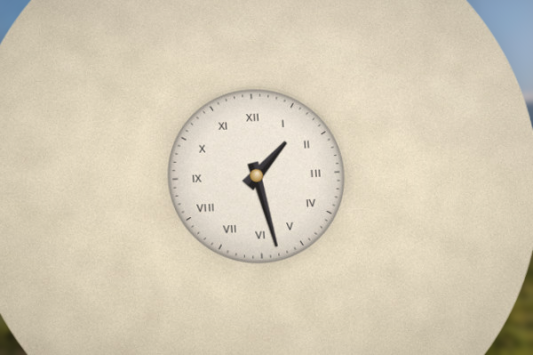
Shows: h=1 m=28
